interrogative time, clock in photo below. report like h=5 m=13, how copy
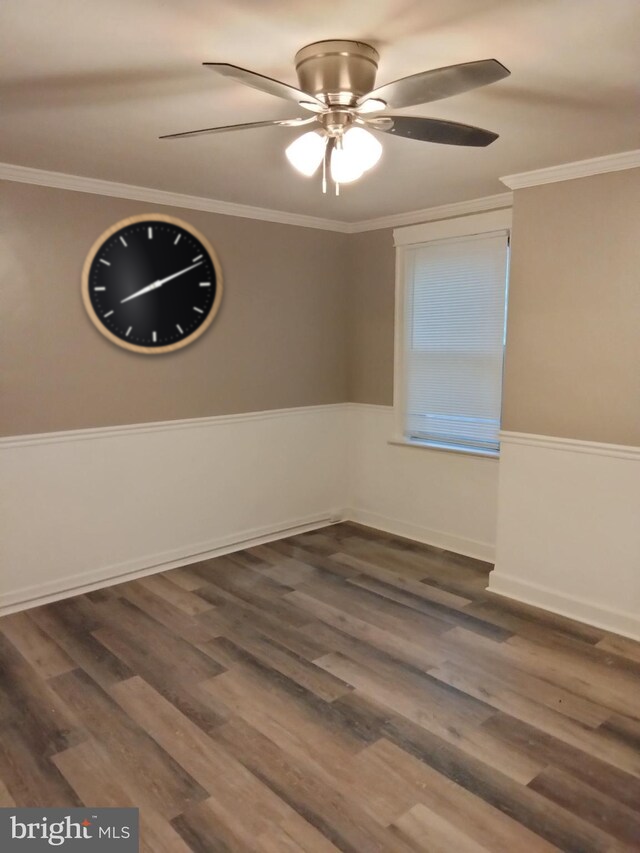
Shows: h=8 m=11
